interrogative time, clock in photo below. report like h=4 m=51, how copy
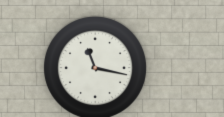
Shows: h=11 m=17
